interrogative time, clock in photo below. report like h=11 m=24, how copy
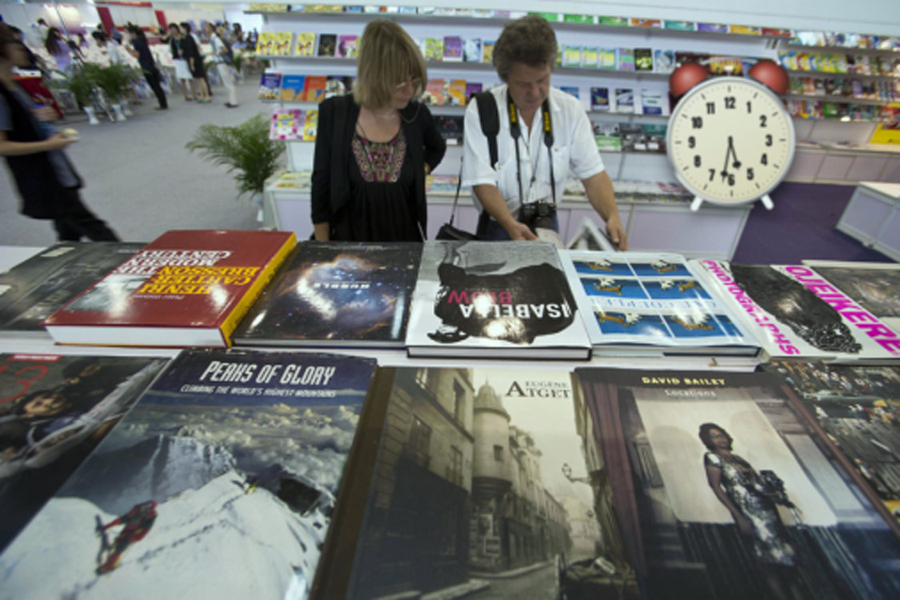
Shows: h=5 m=32
